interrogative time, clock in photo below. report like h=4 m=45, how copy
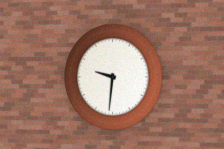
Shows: h=9 m=31
